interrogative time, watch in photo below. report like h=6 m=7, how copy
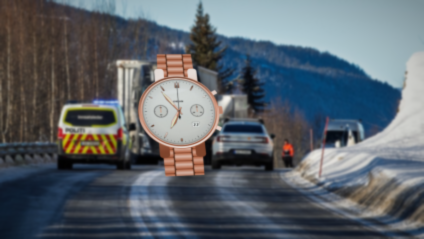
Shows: h=6 m=54
